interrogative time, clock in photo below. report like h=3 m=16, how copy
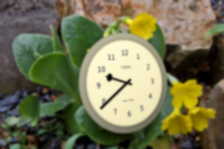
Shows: h=9 m=39
